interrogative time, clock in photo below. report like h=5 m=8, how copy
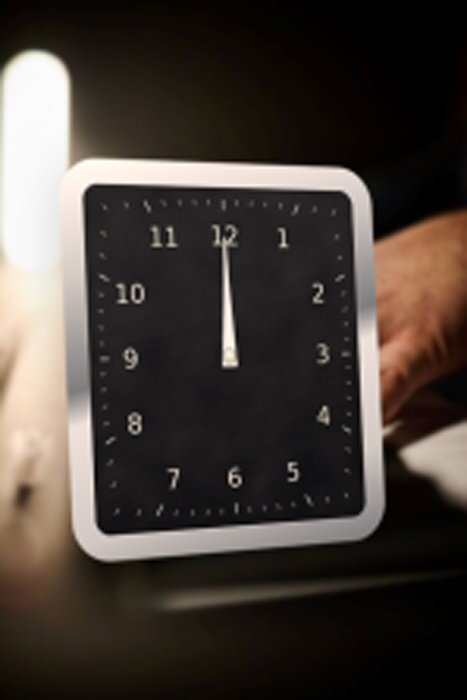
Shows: h=12 m=0
